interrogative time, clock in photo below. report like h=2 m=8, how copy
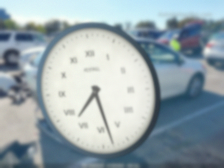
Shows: h=7 m=28
